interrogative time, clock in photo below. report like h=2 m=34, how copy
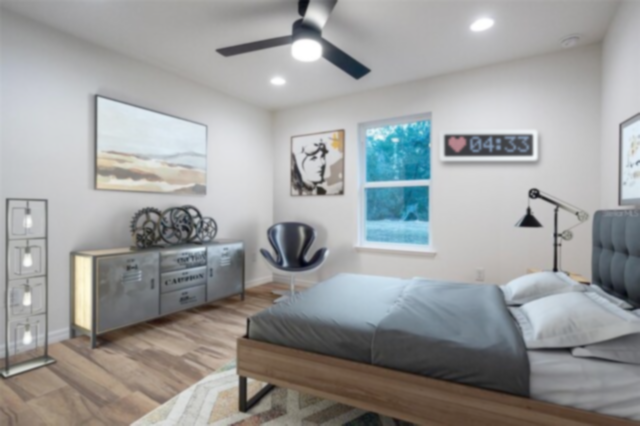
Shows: h=4 m=33
